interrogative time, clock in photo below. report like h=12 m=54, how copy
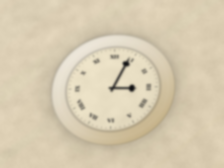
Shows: h=3 m=4
